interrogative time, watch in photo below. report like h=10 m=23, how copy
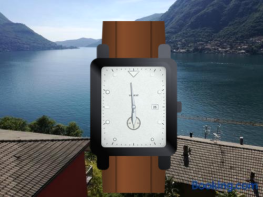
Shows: h=5 m=59
